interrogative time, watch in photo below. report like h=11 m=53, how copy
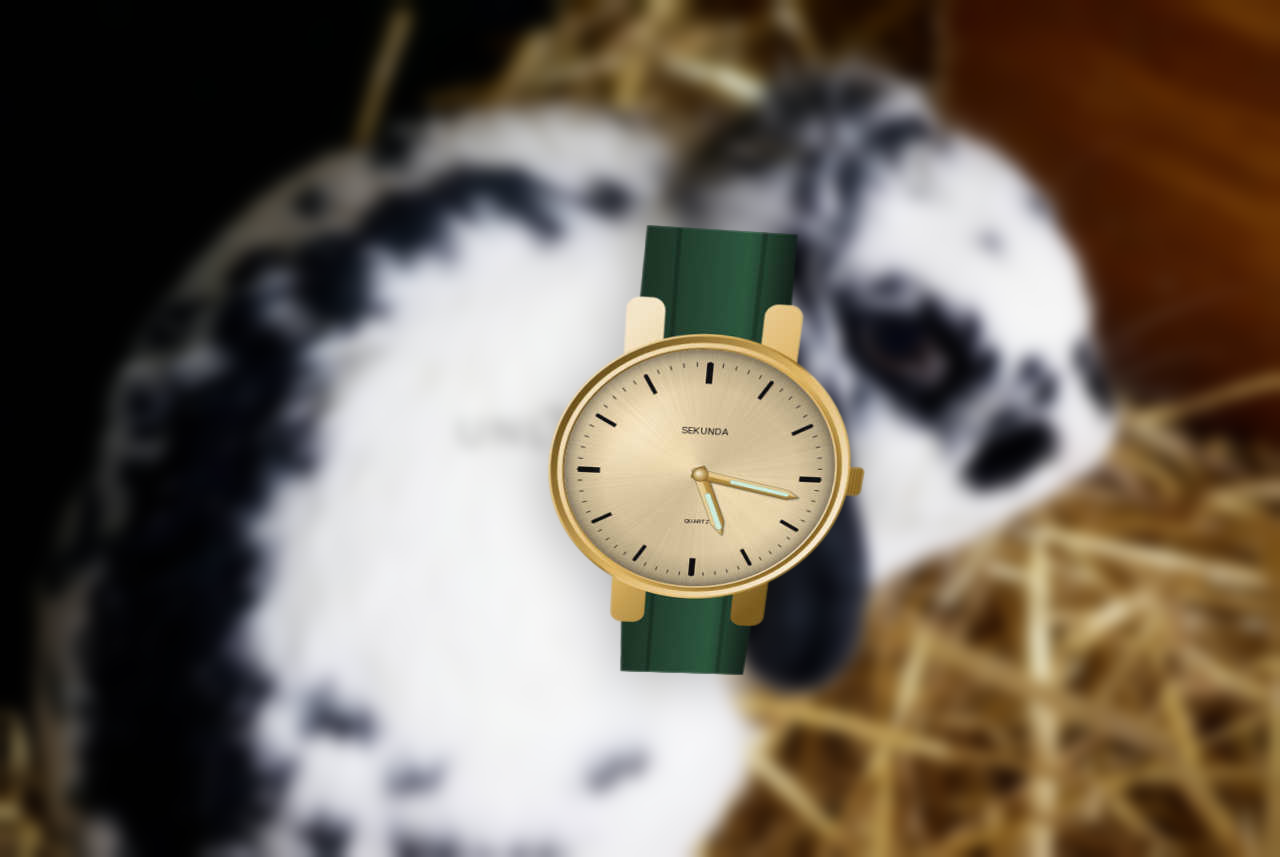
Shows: h=5 m=17
